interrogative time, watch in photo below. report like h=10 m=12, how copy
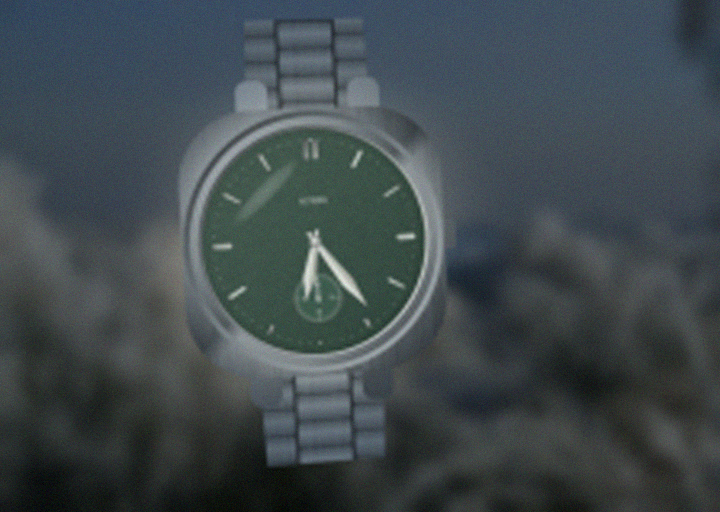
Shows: h=6 m=24
